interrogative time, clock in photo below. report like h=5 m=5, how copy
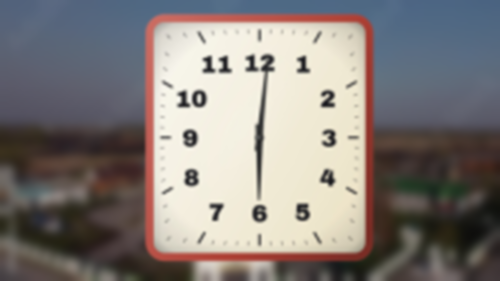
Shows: h=6 m=1
